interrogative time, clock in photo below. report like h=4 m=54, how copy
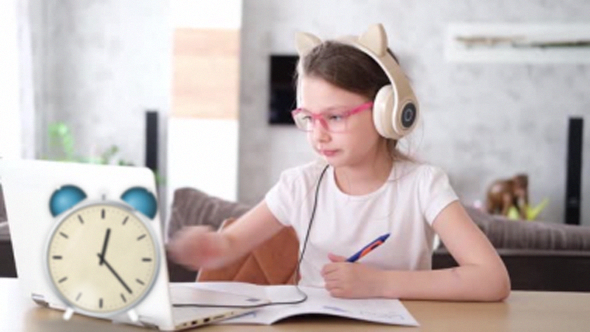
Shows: h=12 m=23
